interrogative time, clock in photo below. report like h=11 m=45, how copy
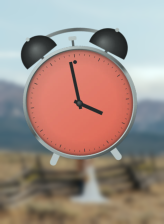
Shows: h=3 m=59
